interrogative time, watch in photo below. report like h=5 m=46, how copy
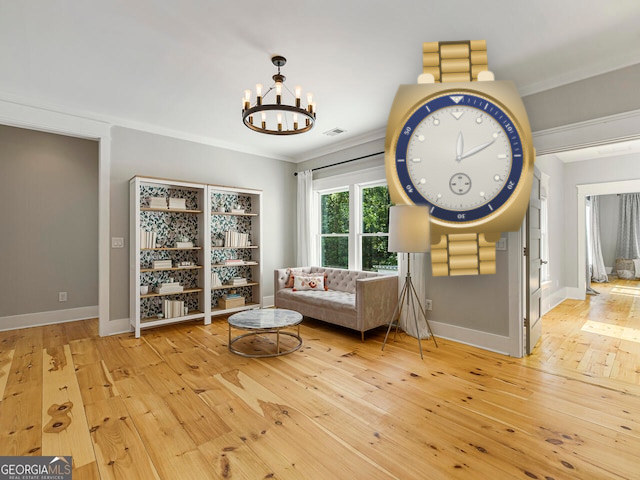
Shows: h=12 m=11
